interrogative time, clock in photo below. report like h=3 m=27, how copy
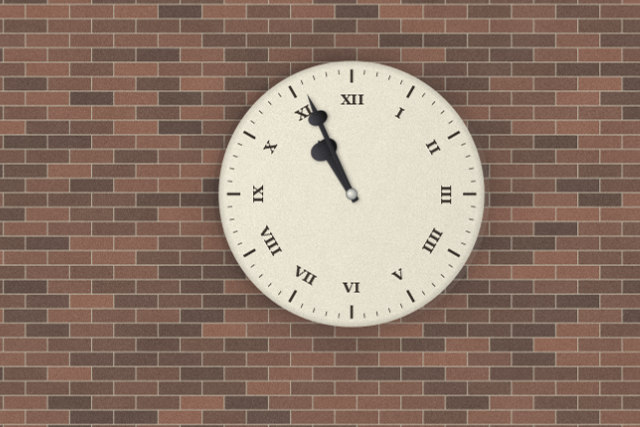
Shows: h=10 m=56
